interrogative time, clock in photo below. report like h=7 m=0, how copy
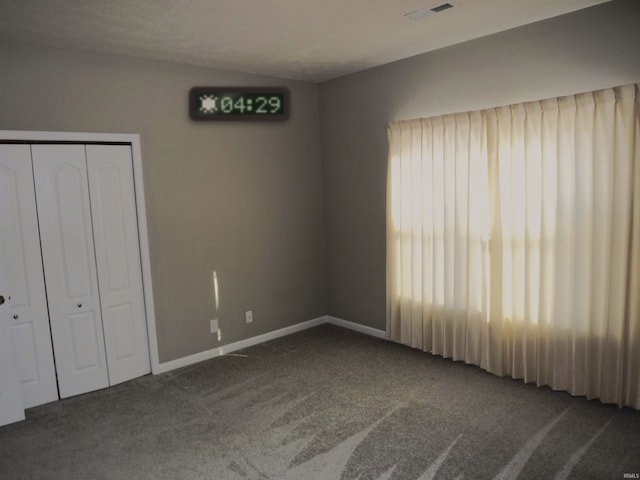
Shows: h=4 m=29
